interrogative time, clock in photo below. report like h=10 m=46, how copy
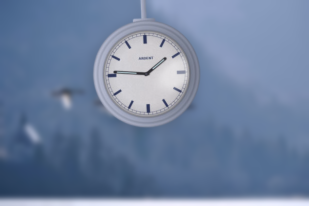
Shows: h=1 m=46
